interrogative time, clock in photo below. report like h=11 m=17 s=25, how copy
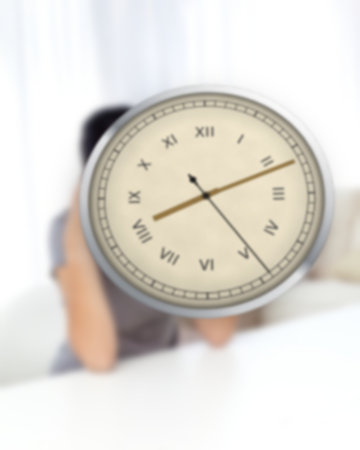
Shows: h=8 m=11 s=24
